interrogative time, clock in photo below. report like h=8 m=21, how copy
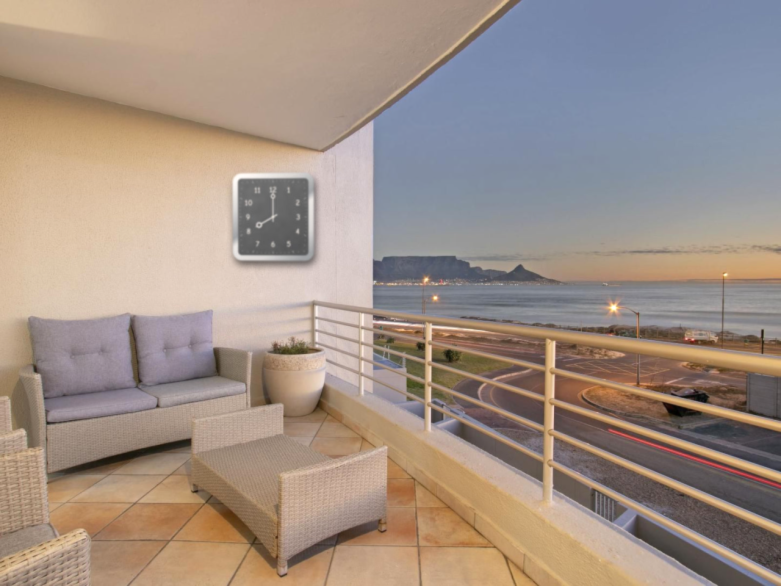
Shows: h=8 m=0
